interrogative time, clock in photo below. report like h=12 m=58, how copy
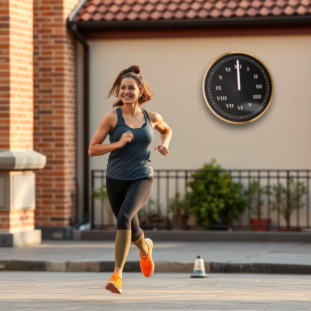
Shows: h=12 m=0
